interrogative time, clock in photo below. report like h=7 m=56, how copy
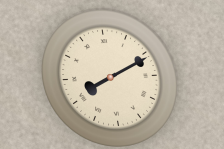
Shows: h=8 m=11
